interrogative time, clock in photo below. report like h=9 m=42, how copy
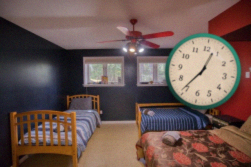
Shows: h=12 m=36
